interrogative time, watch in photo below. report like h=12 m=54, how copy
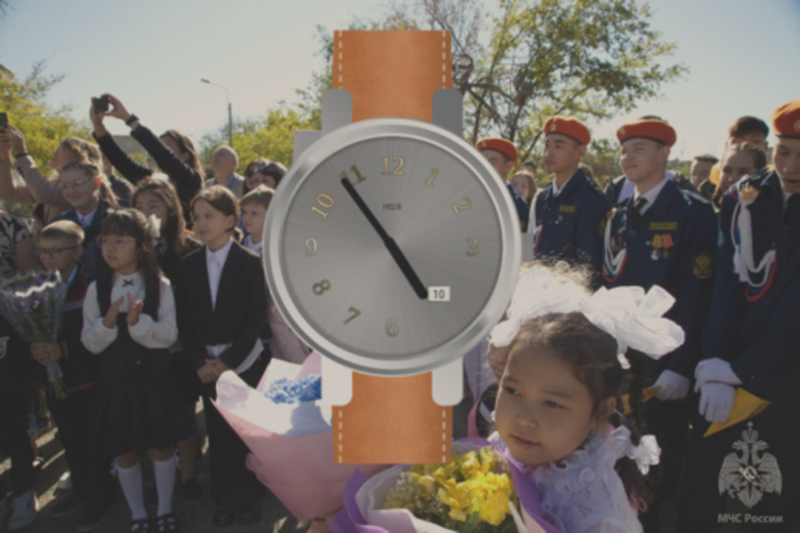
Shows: h=4 m=54
